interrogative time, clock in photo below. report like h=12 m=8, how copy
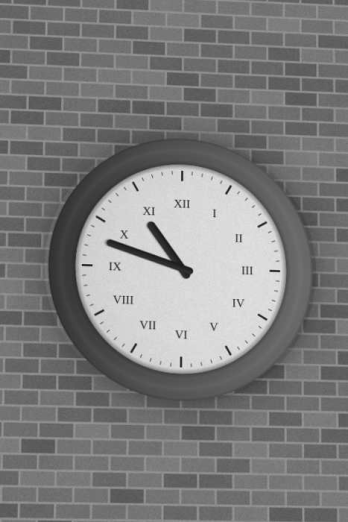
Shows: h=10 m=48
